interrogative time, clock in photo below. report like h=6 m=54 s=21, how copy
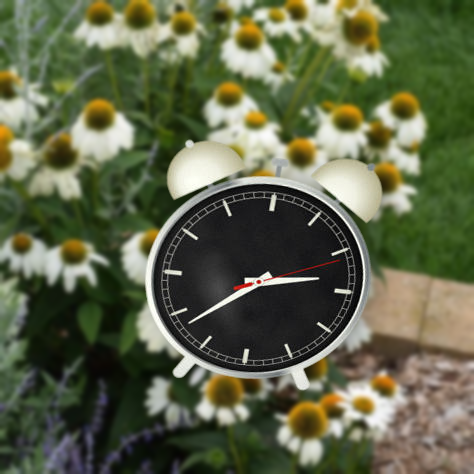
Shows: h=2 m=38 s=11
